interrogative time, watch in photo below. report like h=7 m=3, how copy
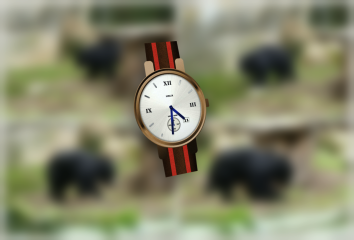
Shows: h=4 m=31
